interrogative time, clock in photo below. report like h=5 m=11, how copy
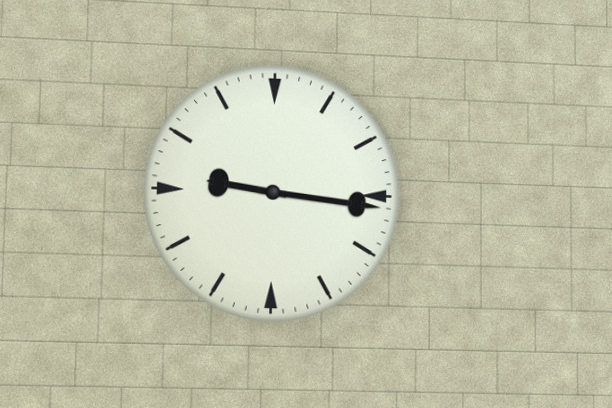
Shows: h=9 m=16
